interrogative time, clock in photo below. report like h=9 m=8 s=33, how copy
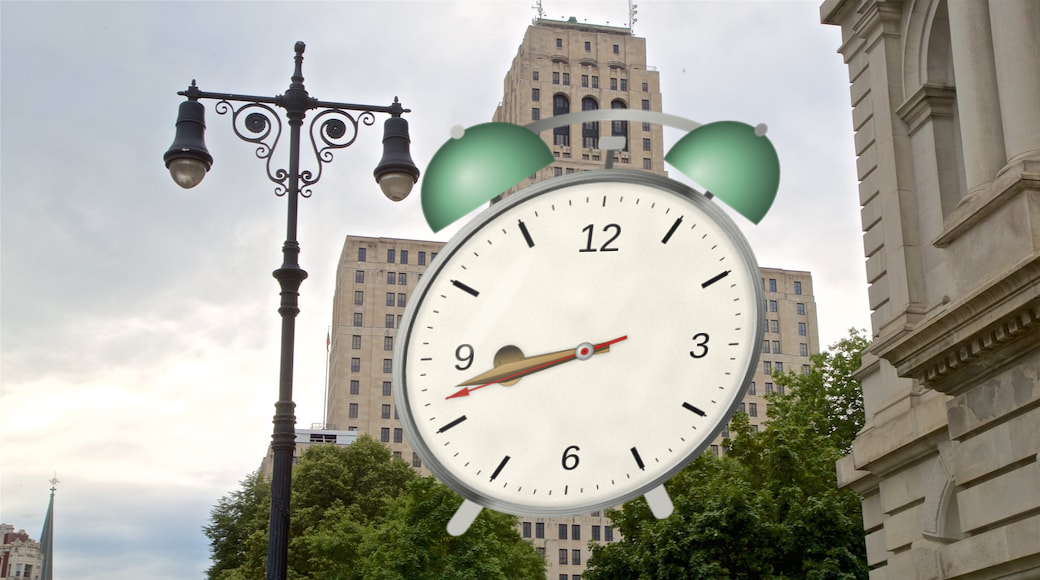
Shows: h=8 m=42 s=42
